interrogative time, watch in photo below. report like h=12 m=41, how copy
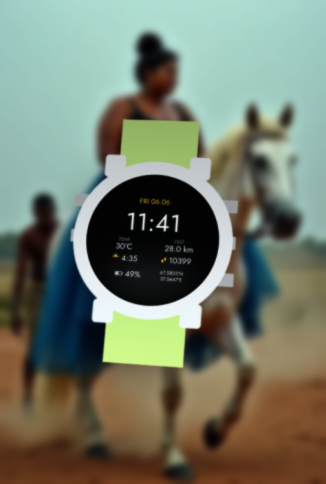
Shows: h=11 m=41
